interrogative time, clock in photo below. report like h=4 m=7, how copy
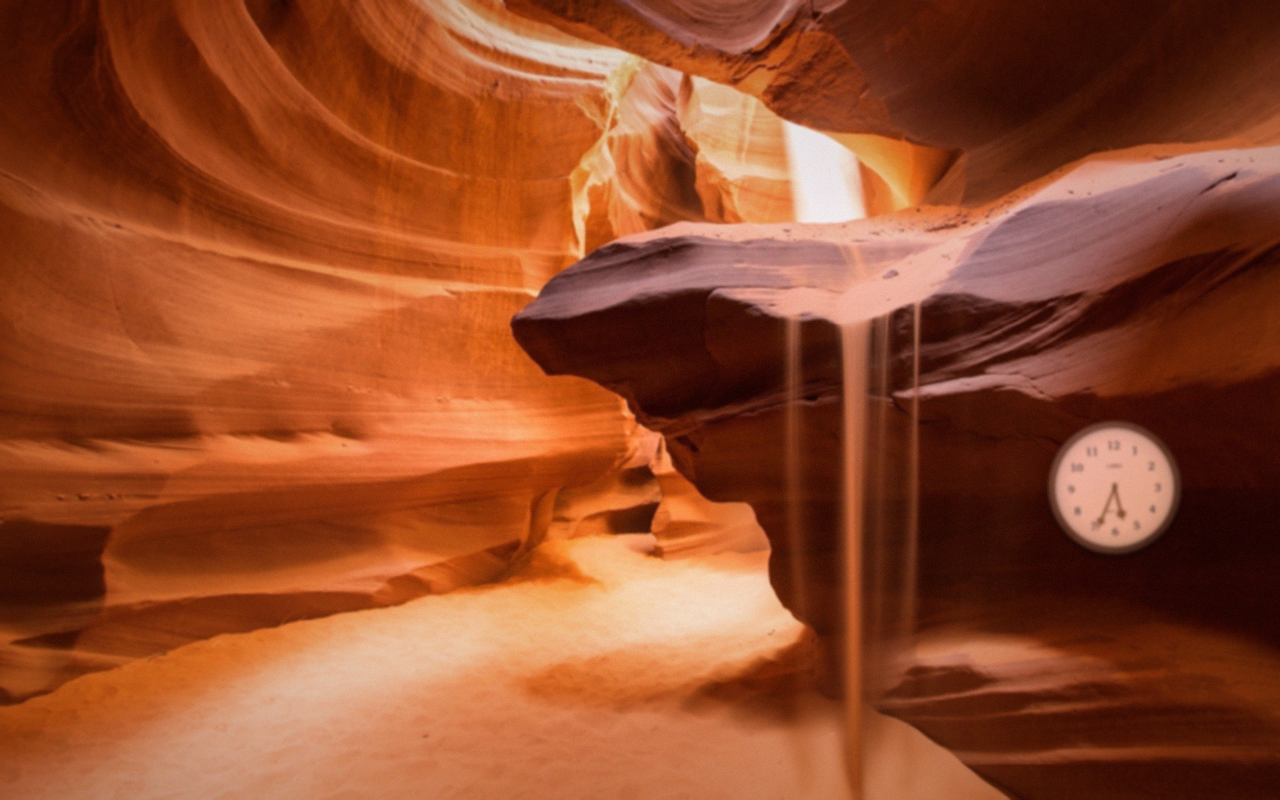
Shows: h=5 m=34
